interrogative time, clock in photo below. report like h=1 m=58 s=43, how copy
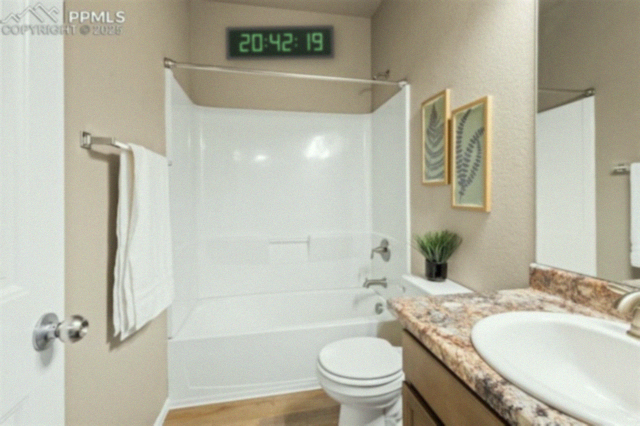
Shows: h=20 m=42 s=19
